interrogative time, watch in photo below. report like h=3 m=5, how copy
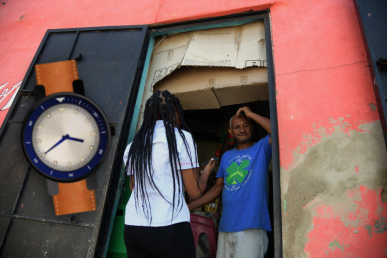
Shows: h=3 m=40
